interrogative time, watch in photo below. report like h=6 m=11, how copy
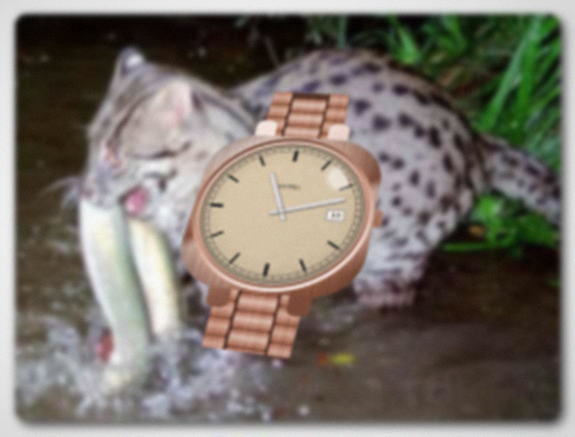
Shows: h=11 m=12
